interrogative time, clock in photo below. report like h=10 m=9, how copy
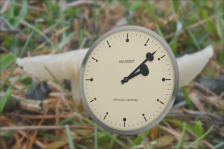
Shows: h=2 m=8
